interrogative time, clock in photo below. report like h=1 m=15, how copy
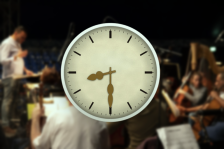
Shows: h=8 m=30
